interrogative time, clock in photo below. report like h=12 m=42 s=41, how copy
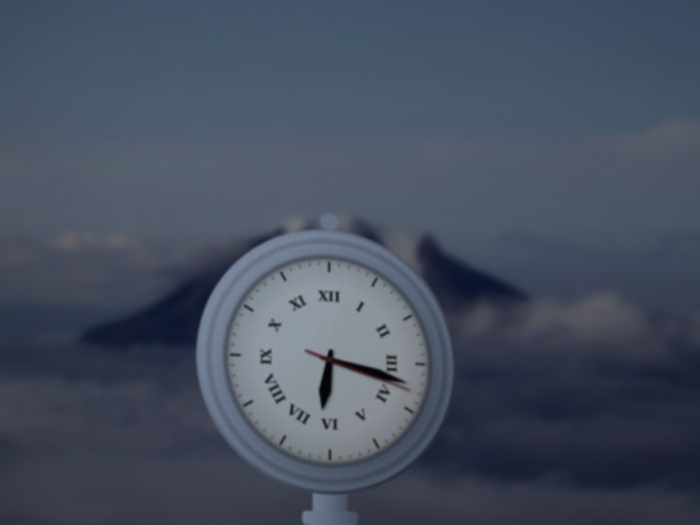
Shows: h=6 m=17 s=18
